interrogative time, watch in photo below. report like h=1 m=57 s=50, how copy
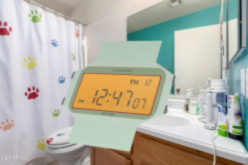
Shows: h=12 m=47 s=7
